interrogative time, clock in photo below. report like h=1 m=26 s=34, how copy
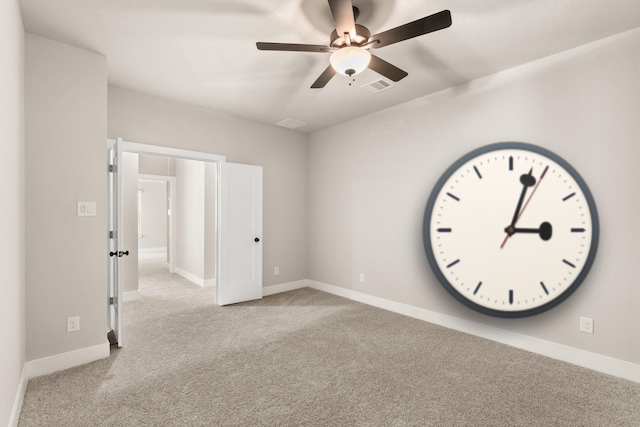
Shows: h=3 m=3 s=5
